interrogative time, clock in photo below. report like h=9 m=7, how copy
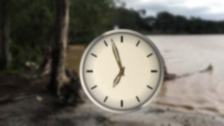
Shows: h=6 m=57
